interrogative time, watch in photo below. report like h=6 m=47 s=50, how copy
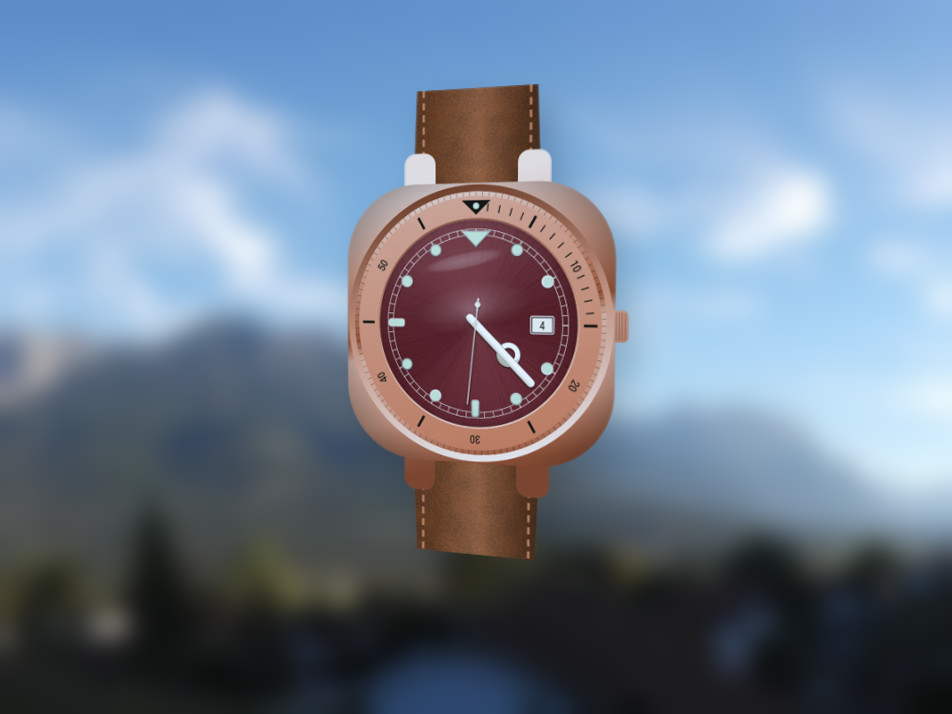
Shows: h=4 m=22 s=31
